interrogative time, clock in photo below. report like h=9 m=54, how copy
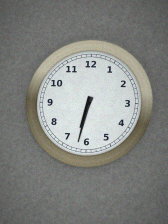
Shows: h=6 m=32
